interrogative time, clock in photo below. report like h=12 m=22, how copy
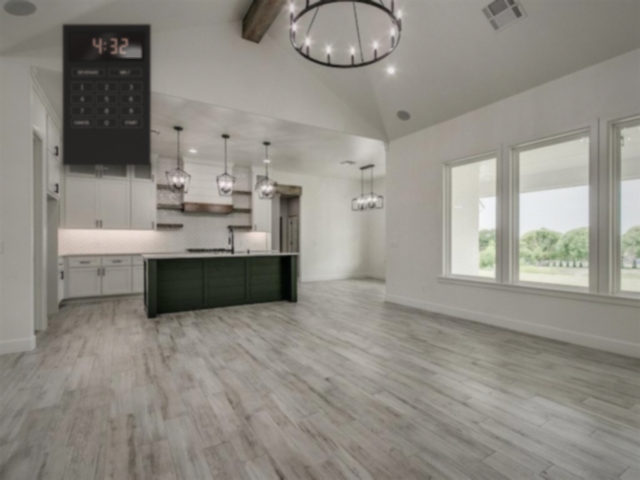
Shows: h=4 m=32
